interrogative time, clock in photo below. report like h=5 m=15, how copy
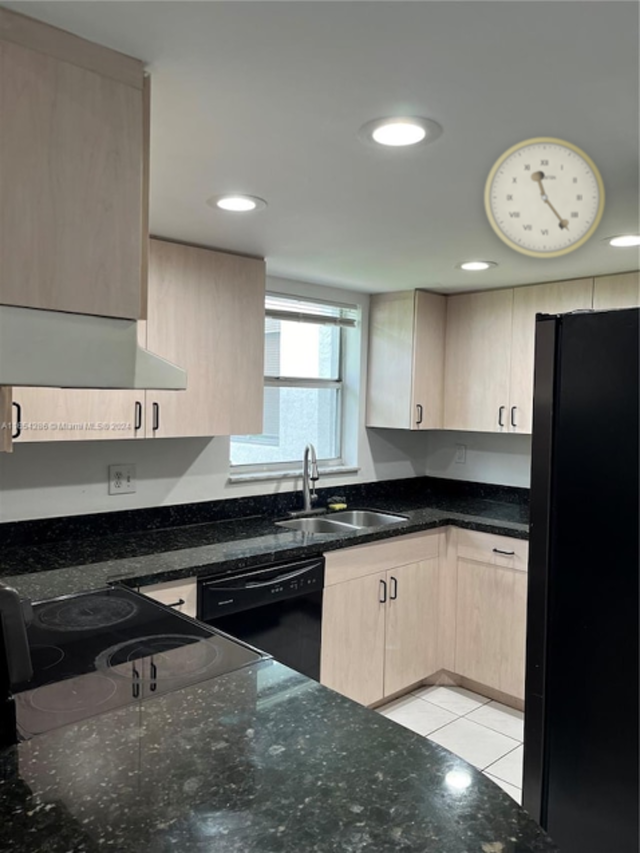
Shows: h=11 m=24
